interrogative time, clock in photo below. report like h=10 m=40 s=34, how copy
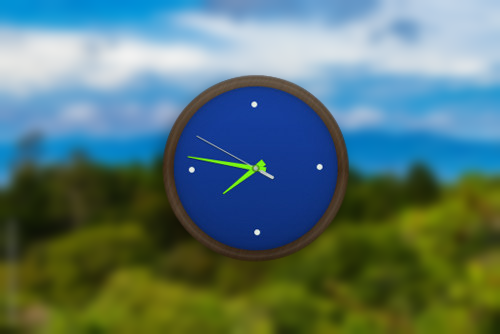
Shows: h=7 m=46 s=50
